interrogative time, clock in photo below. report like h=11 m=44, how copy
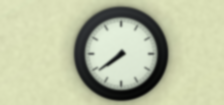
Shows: h=7 m=39
